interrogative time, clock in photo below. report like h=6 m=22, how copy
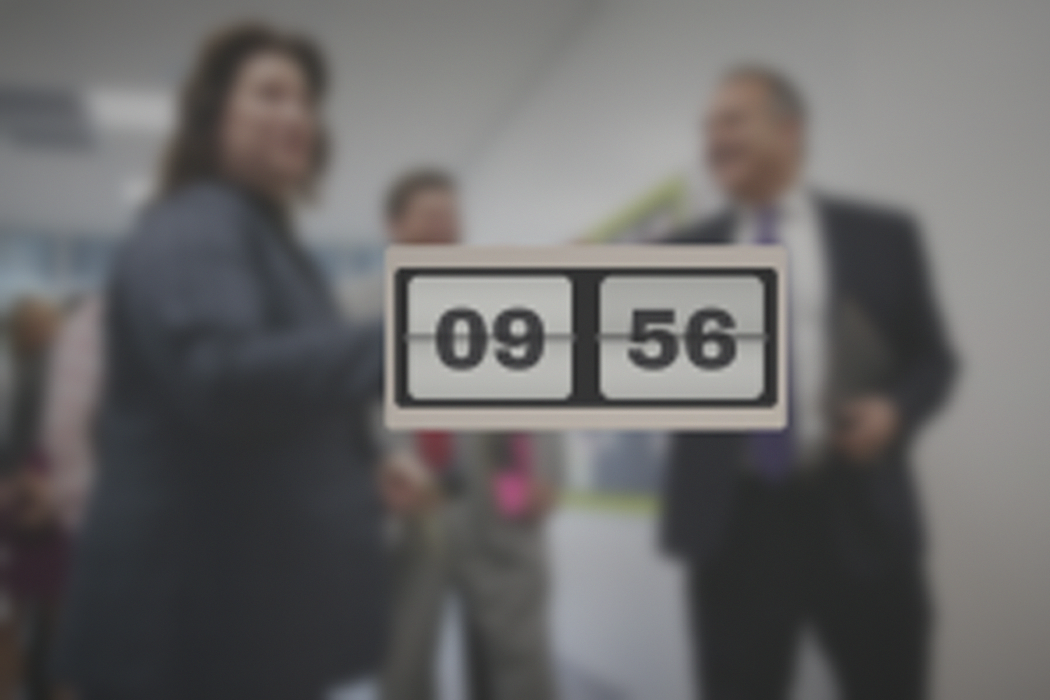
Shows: h=9 m=56
